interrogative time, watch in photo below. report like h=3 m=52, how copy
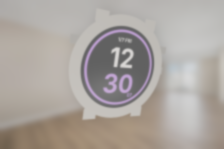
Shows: h=12 m=30
